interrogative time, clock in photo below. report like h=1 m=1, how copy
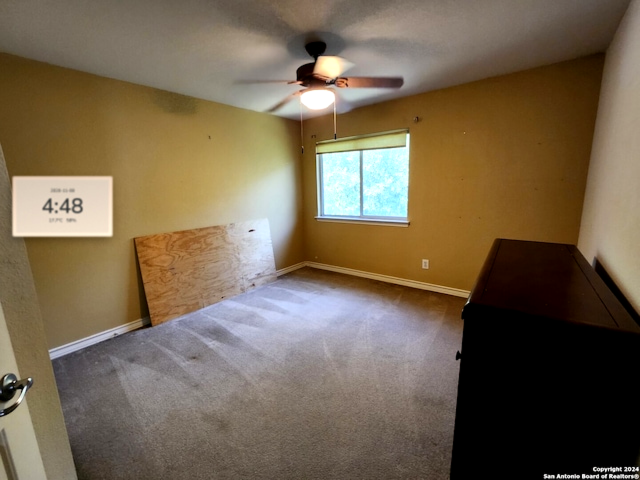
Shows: h=4 m=48
